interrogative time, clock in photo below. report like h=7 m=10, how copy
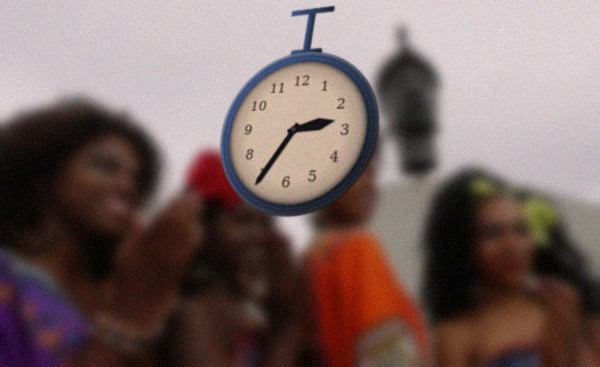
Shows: h=2 m=35
